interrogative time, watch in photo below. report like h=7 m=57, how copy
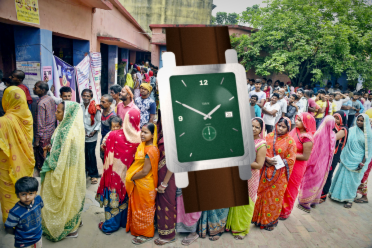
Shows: h=1 m=50
